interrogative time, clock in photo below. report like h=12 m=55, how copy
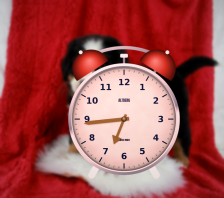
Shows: h=6 m=44
